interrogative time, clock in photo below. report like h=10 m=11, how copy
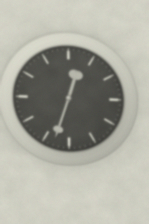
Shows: h=12 m=33
